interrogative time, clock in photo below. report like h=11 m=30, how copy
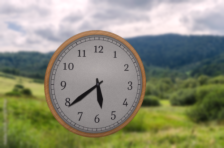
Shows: h=5 m=39
